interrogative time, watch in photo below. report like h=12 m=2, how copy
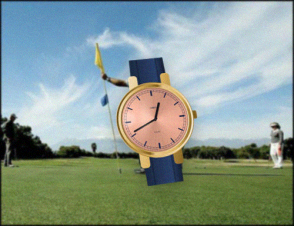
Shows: h=12 m=41
